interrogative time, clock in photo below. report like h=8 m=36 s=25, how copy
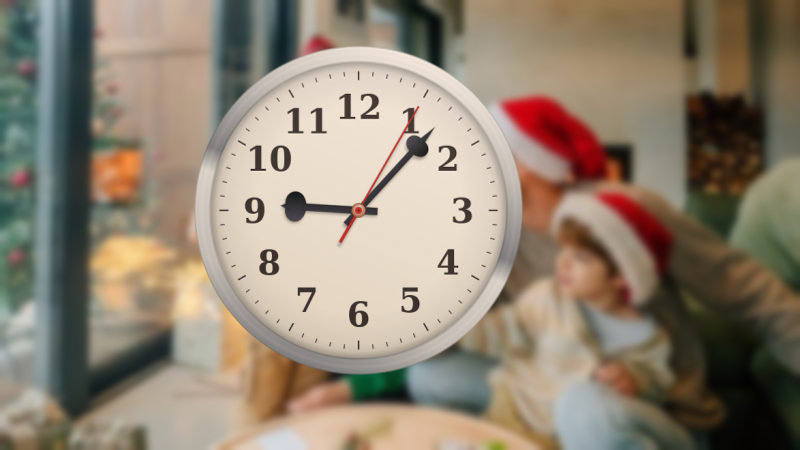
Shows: h=9 m=7 s=5
